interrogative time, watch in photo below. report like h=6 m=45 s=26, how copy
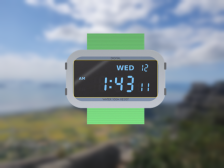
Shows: h=1 m=43 s=11
